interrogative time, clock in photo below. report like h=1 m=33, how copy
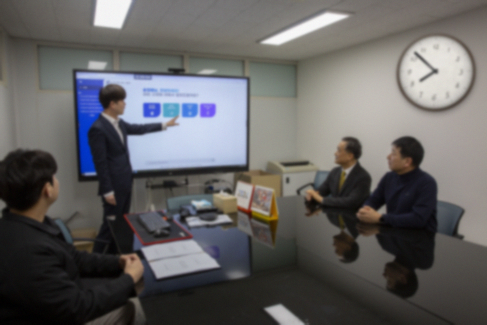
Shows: h=7 m=52
